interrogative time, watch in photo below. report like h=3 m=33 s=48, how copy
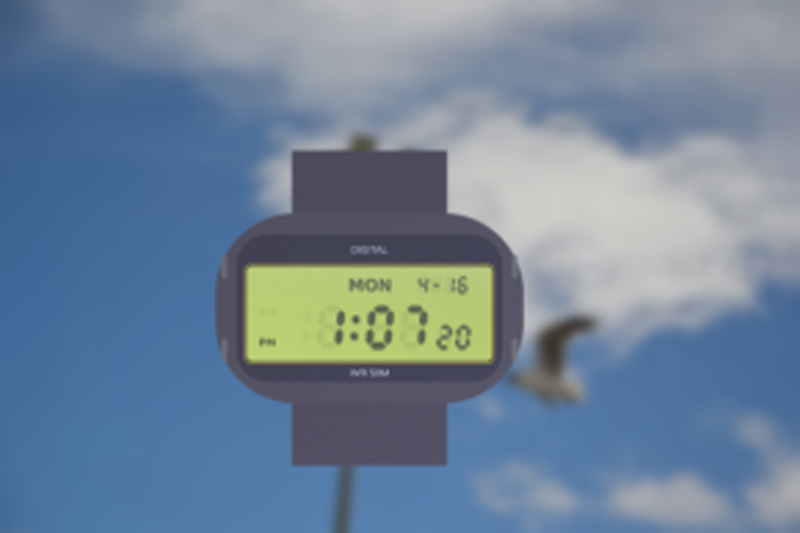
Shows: h=1 m=7 s=20
